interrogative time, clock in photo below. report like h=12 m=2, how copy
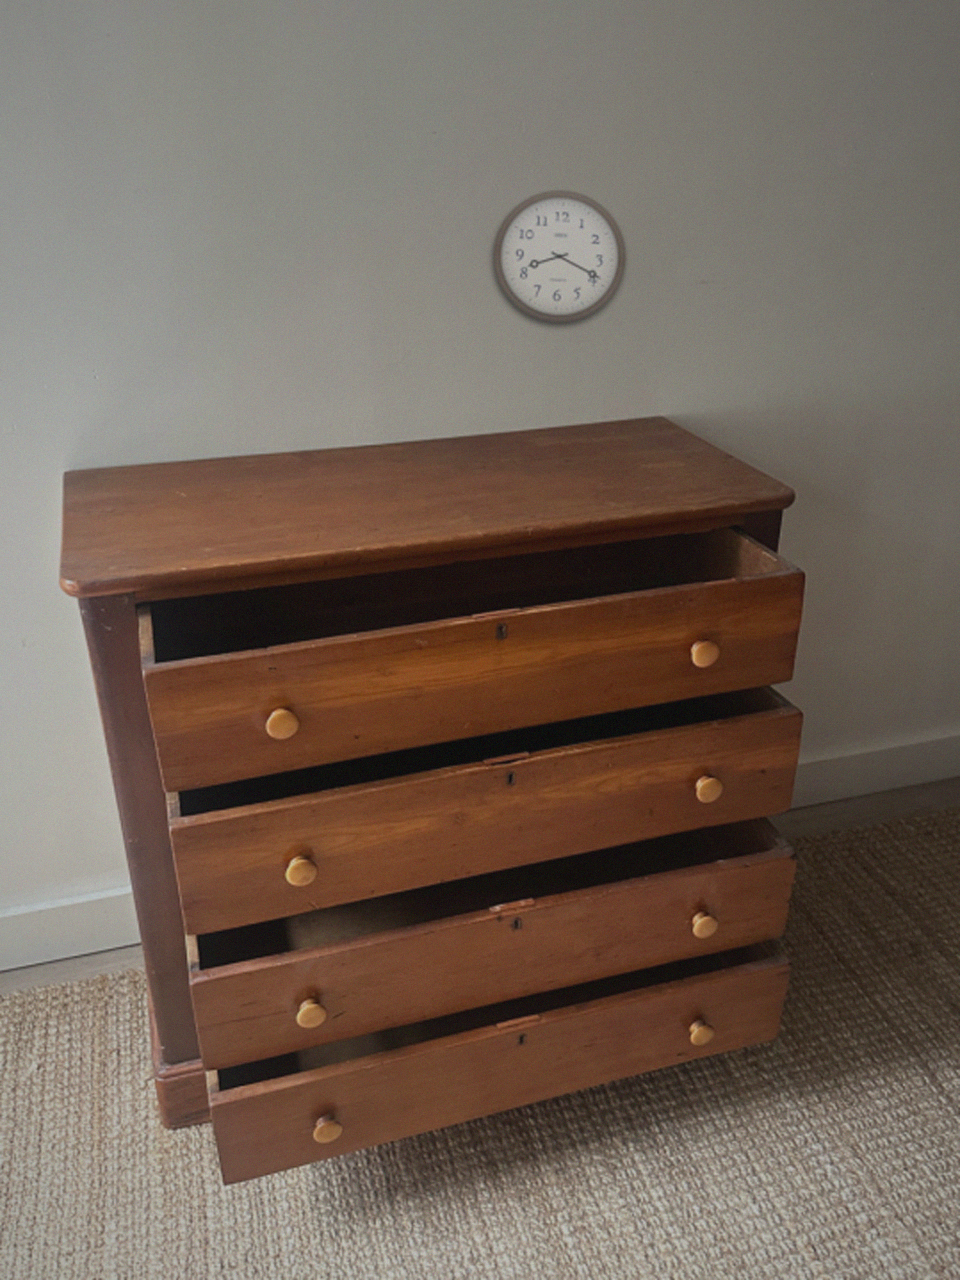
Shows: h=8 m=19
